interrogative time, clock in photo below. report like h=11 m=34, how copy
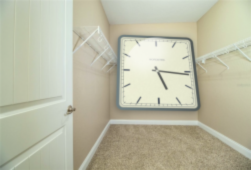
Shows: h=5 m=16
